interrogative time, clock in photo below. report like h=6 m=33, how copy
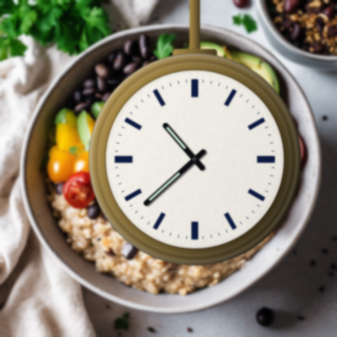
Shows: h=10 m=38
